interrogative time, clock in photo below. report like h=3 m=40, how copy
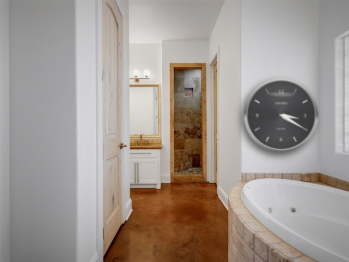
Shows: h=3 m=20
